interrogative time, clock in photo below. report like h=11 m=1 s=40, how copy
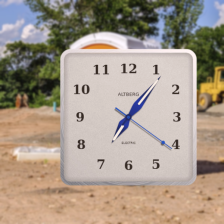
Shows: h=7 m=6 s=21
